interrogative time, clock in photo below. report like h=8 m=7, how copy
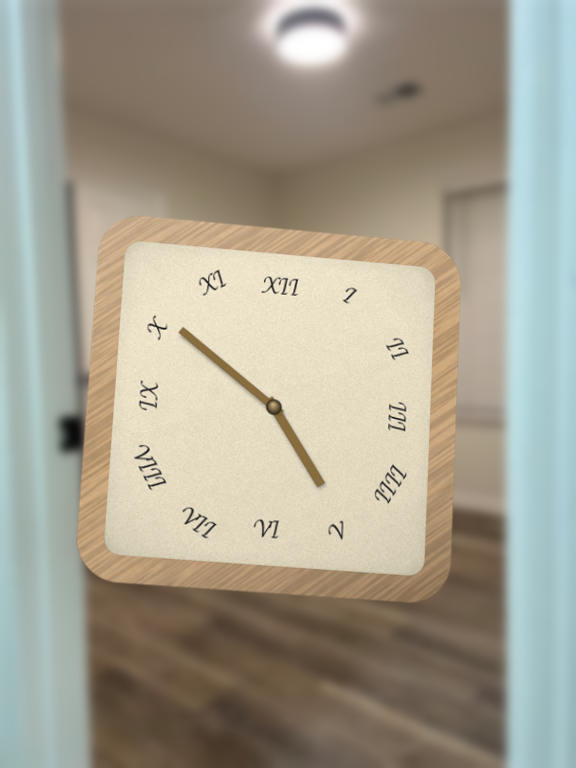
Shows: h=4 m=51
